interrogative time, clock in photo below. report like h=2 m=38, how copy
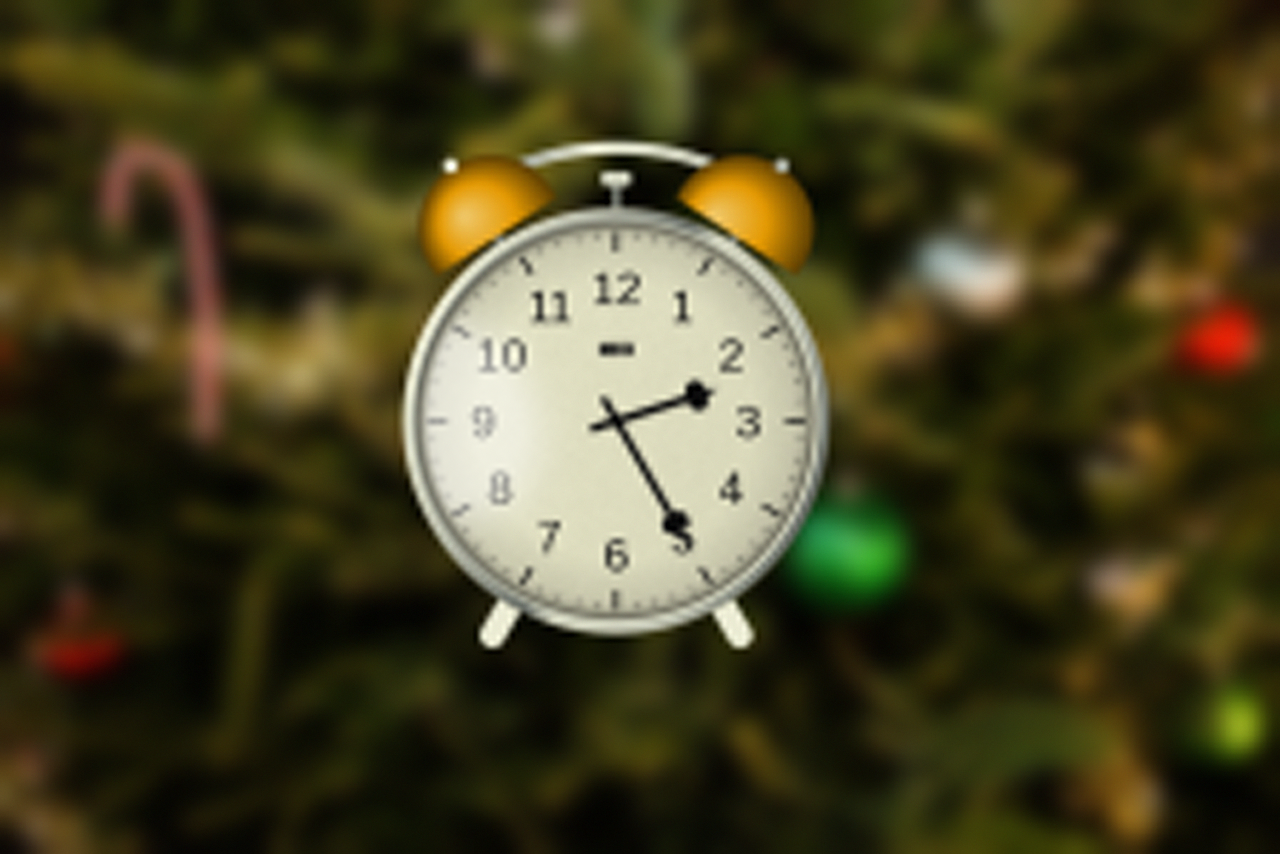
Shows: h=2 m=25
